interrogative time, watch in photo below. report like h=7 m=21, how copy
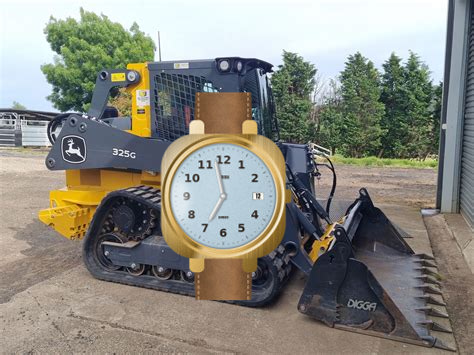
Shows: h=6 m=58
